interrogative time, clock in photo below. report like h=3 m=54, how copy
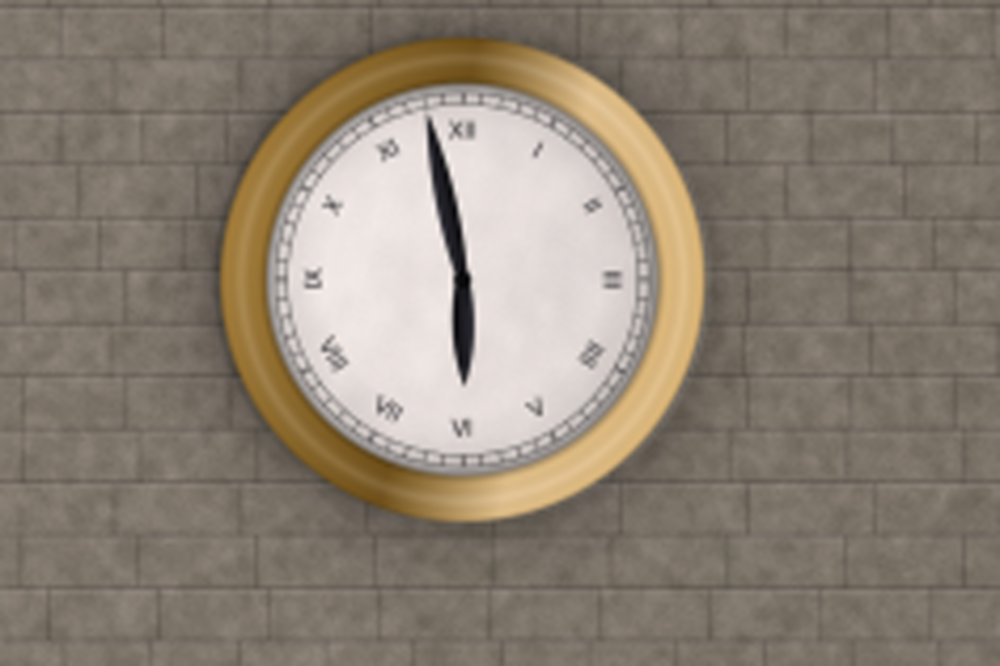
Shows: h=5 m=58
